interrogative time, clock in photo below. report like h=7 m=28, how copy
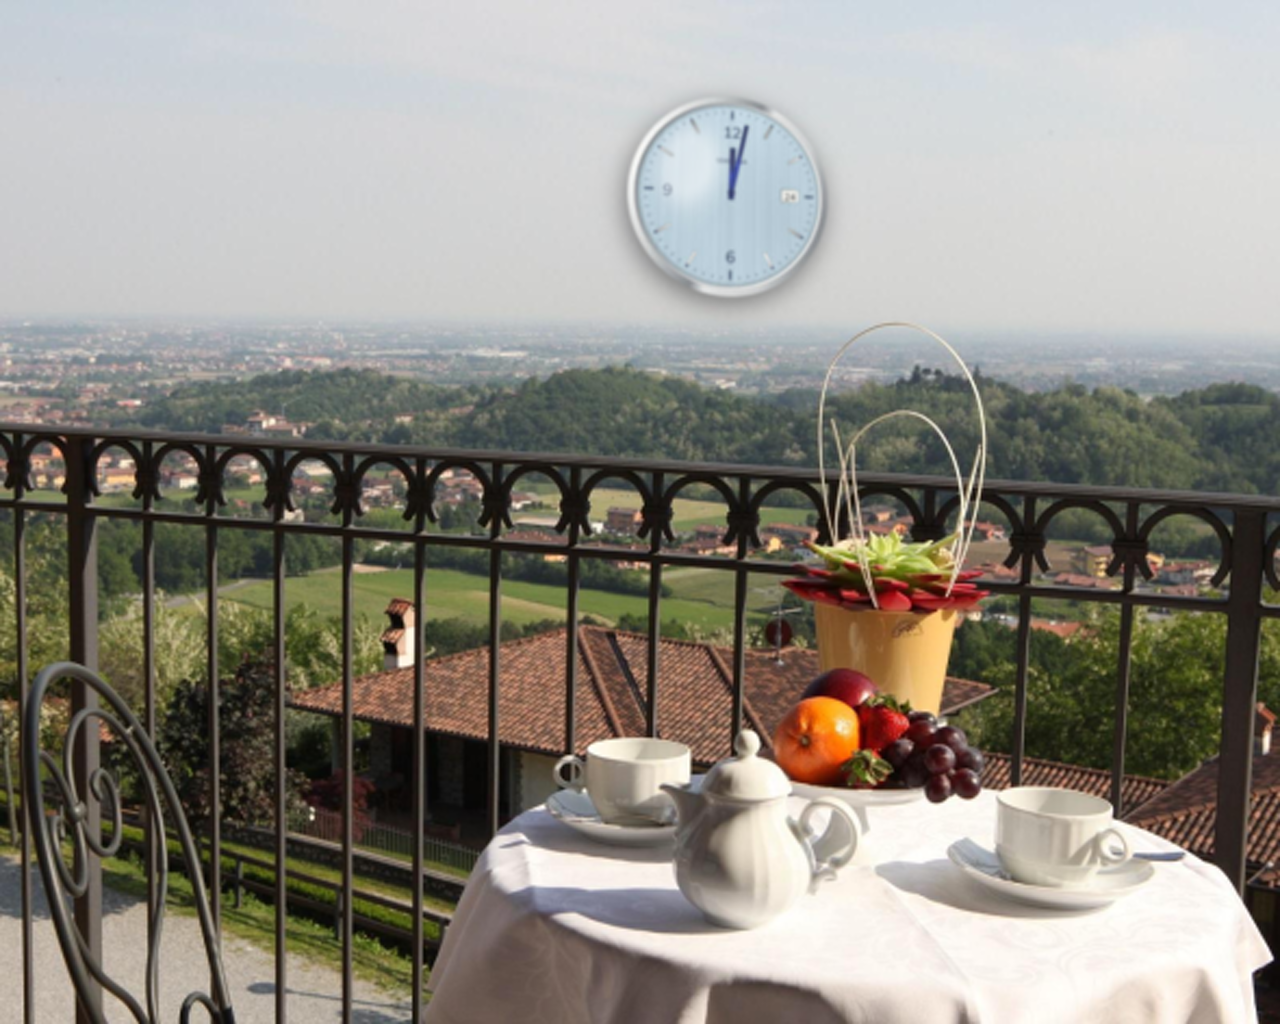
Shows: h=12 m=2
